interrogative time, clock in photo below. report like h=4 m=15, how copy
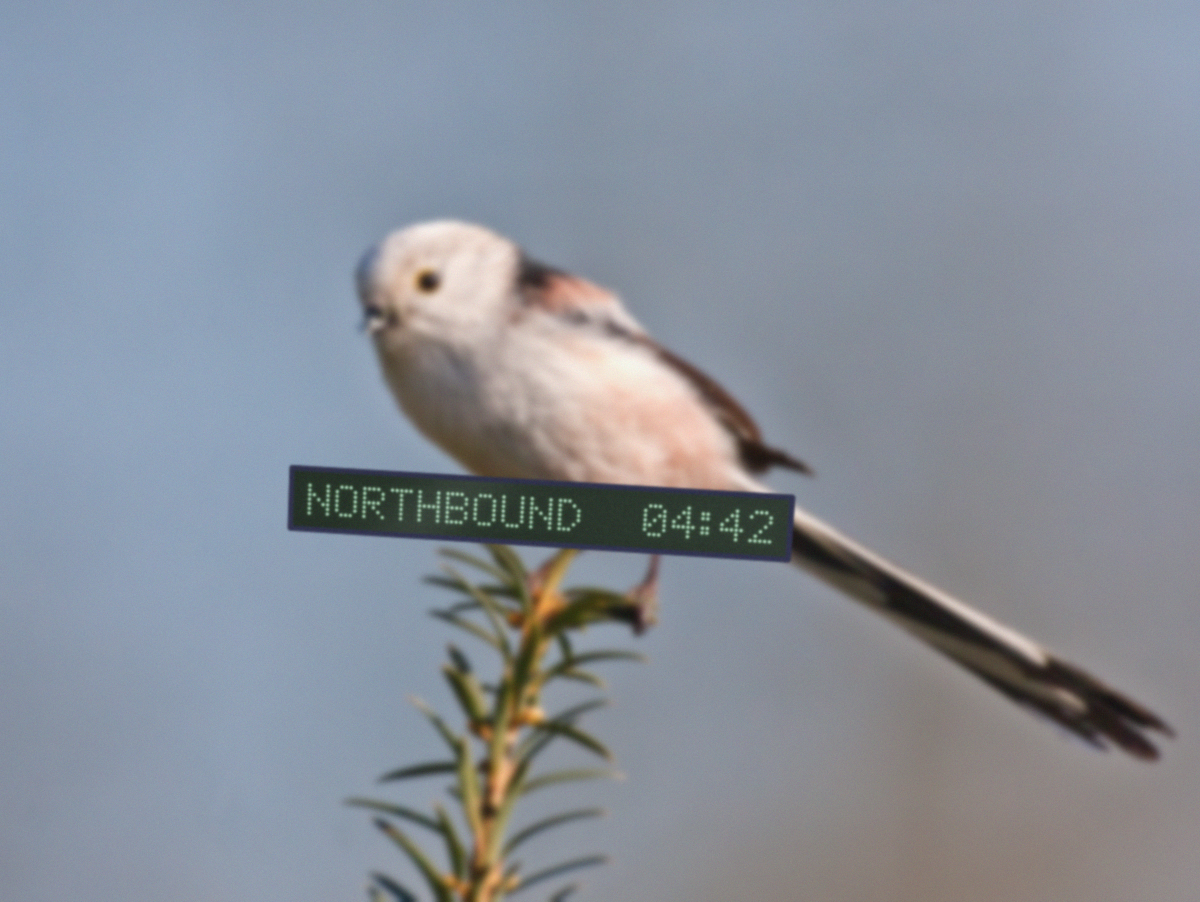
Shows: h=4 m=42
